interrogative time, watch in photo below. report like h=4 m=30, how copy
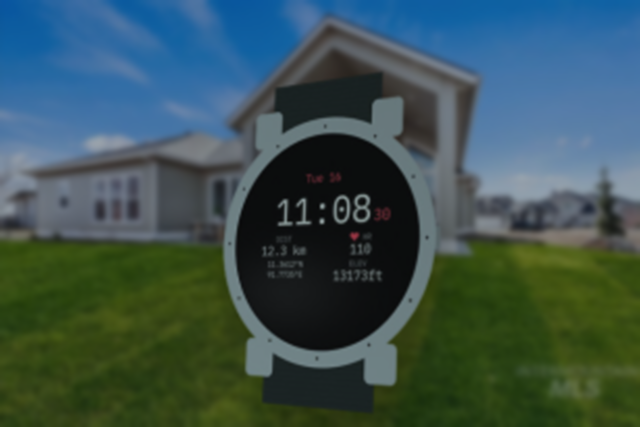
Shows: h=11 m=8
